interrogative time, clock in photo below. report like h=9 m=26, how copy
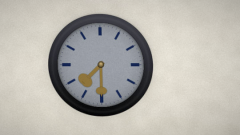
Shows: h=7 m=30
